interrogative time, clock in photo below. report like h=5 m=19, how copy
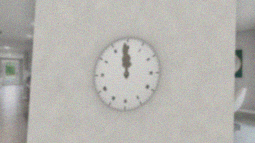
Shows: h=11 m=59
